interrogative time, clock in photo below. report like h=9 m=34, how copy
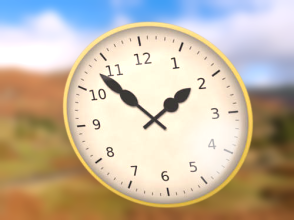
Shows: h=1 m=53
